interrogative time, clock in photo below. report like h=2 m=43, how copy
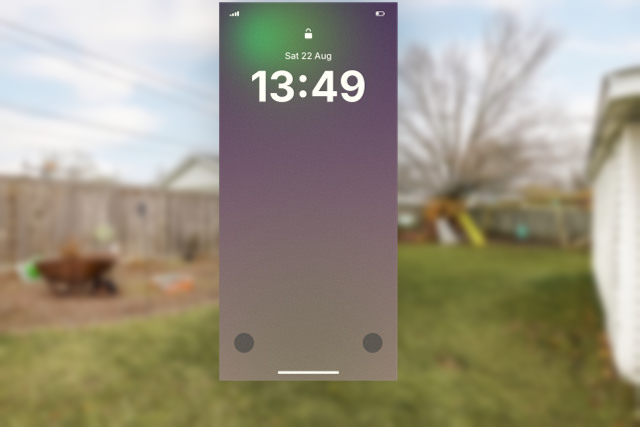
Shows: h=13 m=49
